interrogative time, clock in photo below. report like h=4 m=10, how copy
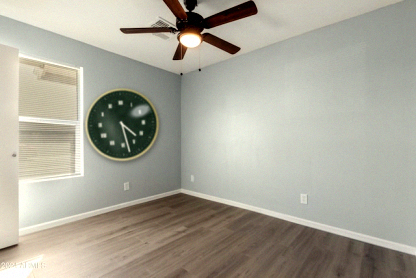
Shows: h=4 m=28
